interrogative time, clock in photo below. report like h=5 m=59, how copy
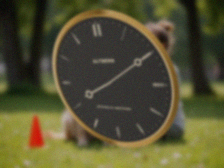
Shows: h=8 m=10
